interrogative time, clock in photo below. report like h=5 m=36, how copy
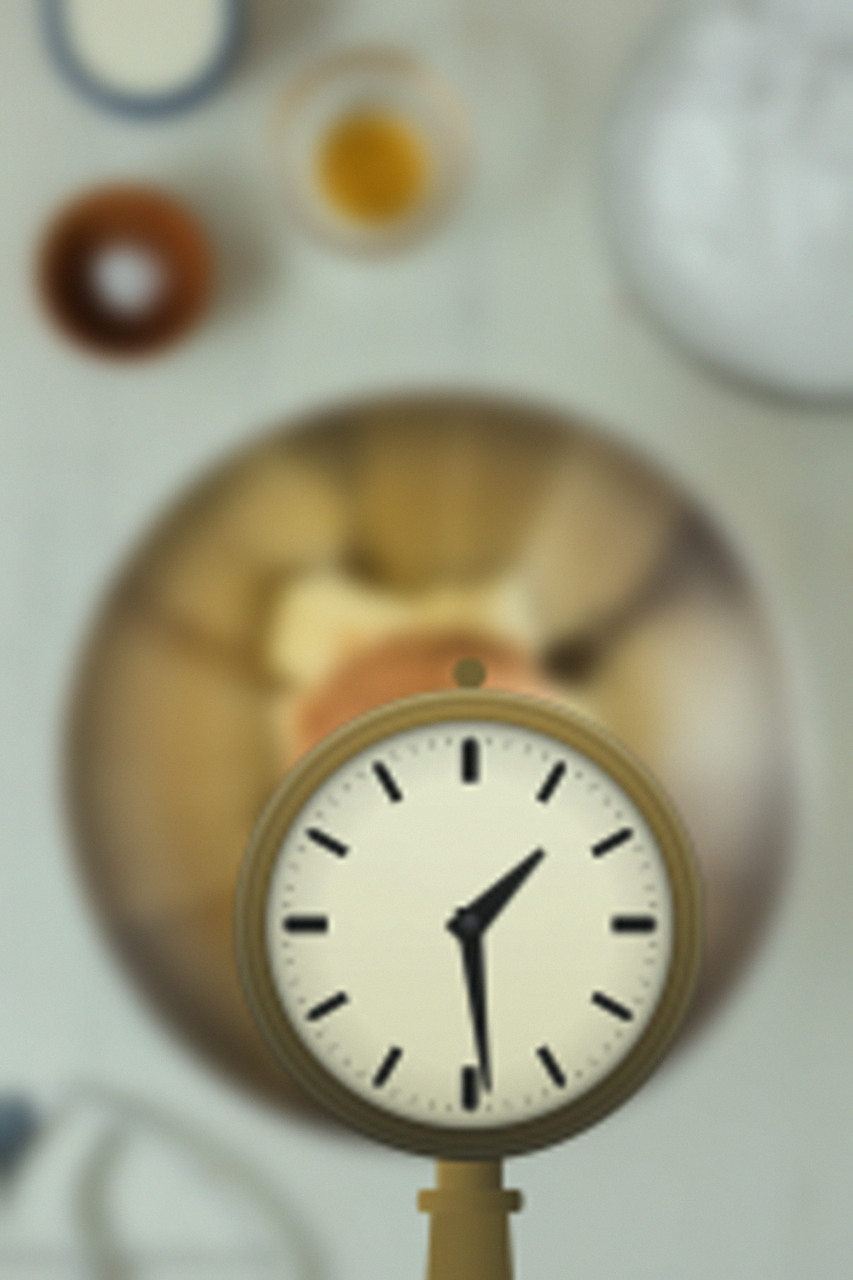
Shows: h=1 m=29
